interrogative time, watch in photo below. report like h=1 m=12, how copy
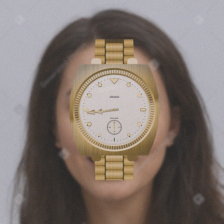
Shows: h=8 m=44
